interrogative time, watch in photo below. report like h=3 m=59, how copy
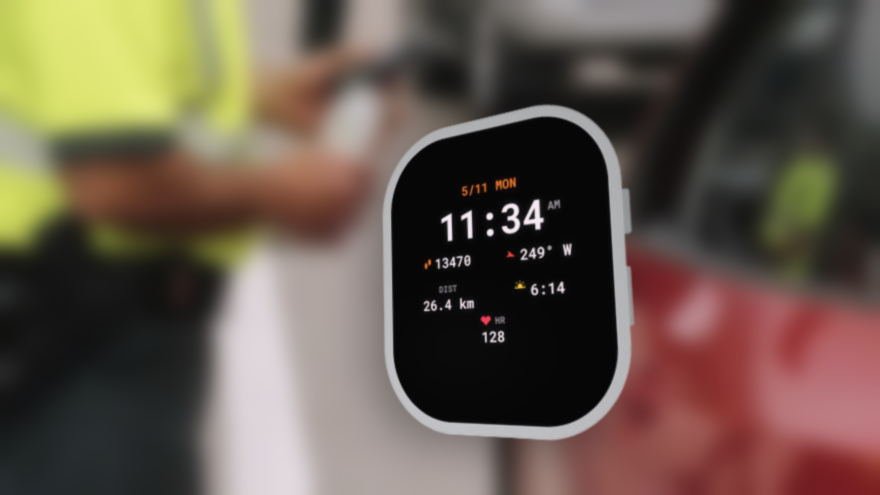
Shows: h=11 m=34
